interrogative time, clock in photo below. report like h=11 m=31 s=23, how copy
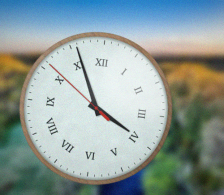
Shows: h=3 m=55 s=51
